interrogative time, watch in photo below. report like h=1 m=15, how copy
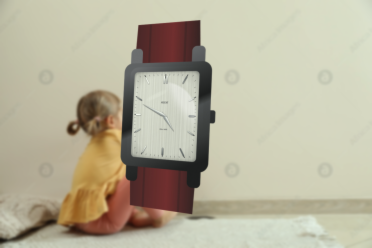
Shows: h=4 m=49
